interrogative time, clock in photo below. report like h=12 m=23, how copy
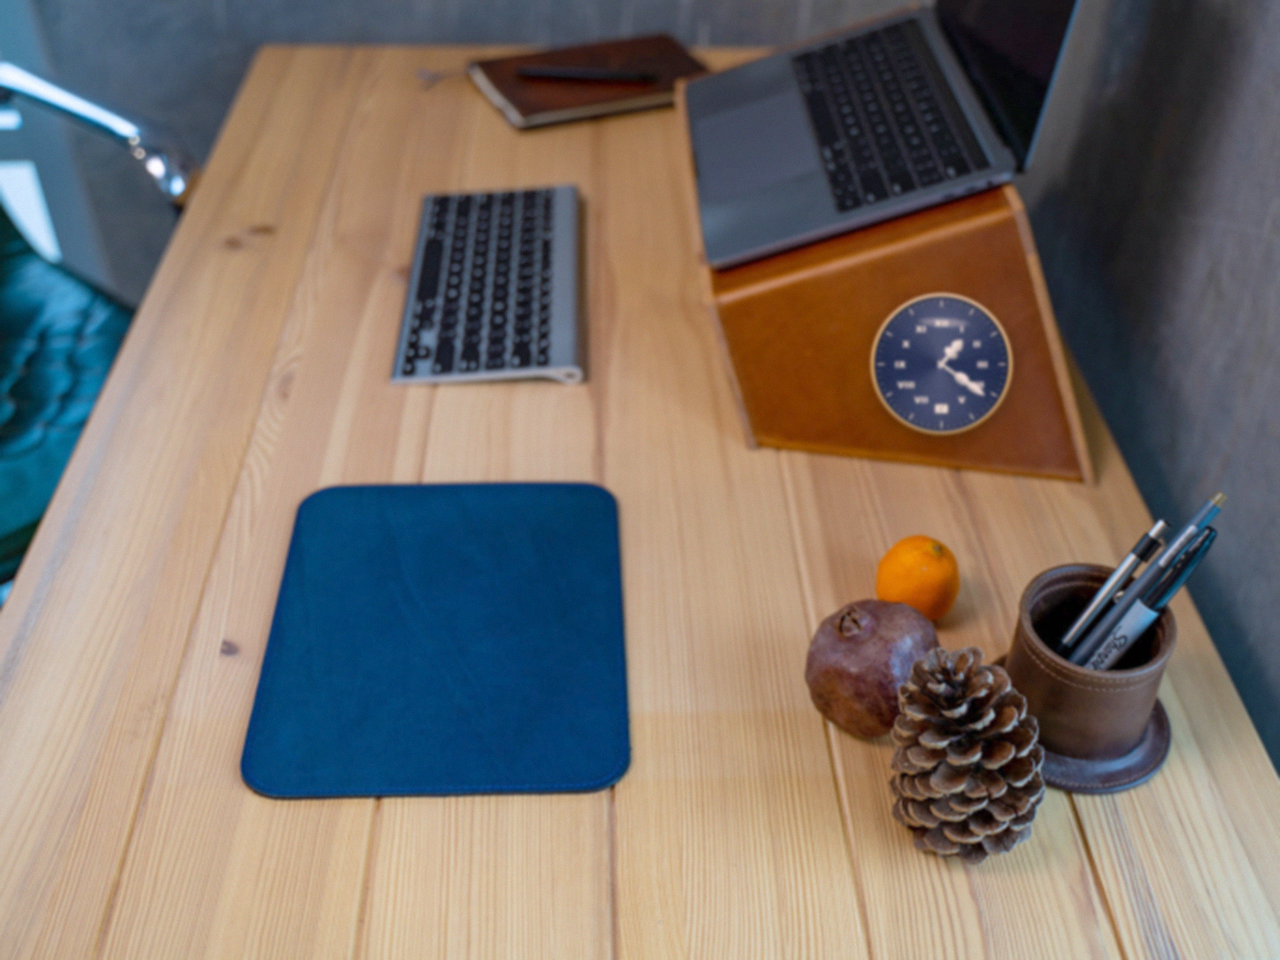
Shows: h=1 m=21
